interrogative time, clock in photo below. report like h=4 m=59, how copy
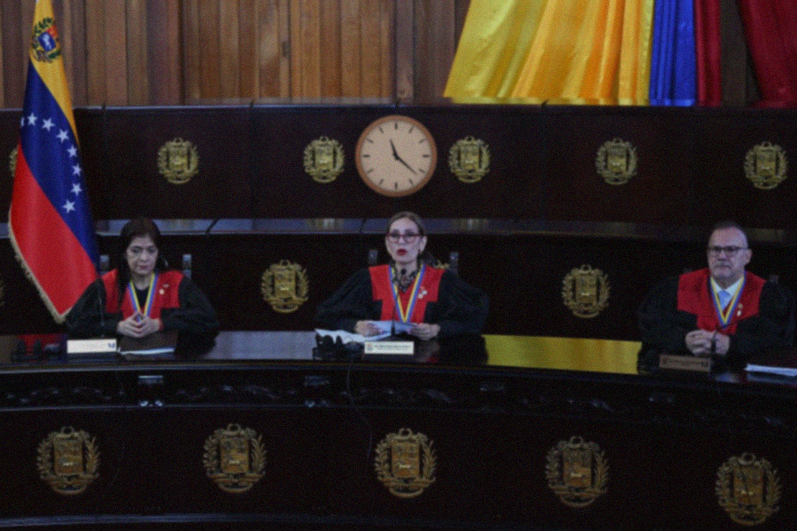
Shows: h=11 m=22
